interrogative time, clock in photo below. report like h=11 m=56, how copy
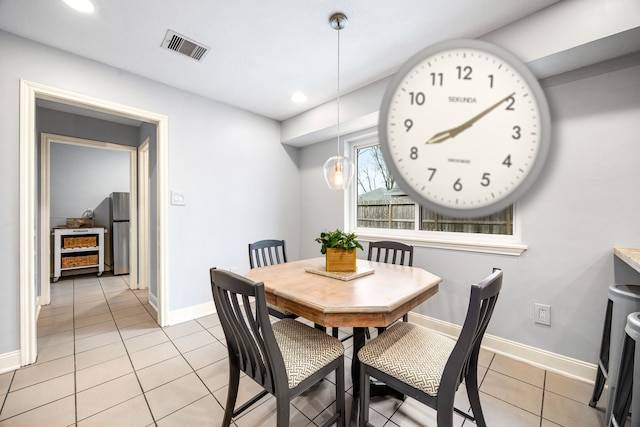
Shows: h=8 m=9
